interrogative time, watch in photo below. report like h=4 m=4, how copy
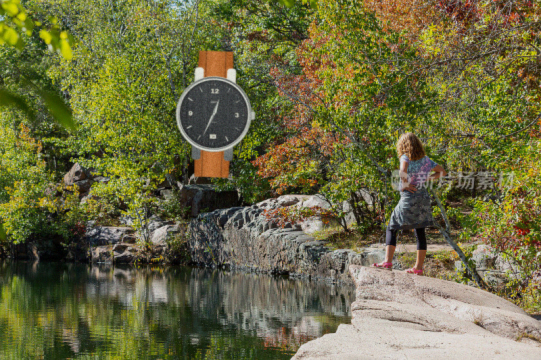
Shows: h=12 m=34
